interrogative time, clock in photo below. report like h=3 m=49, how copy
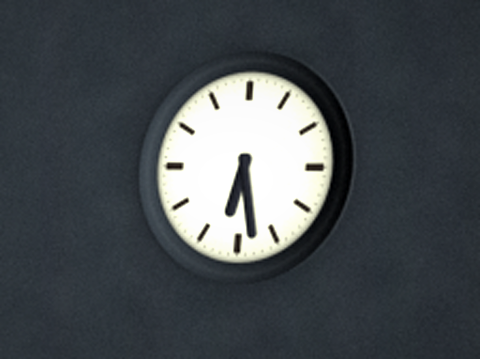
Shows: h=6 m=28
